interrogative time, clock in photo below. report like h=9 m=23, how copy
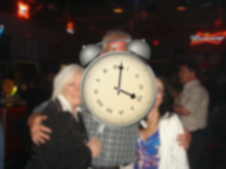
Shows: h=4 m=2
